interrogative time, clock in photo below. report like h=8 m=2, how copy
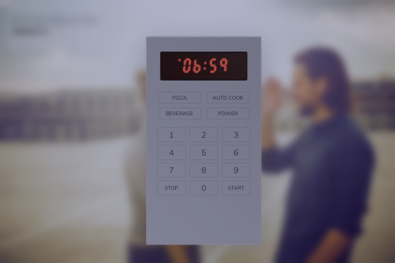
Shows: h=6 m=59
